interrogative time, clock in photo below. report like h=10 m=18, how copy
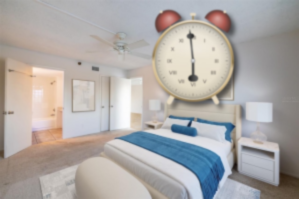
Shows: h=5 m=59
